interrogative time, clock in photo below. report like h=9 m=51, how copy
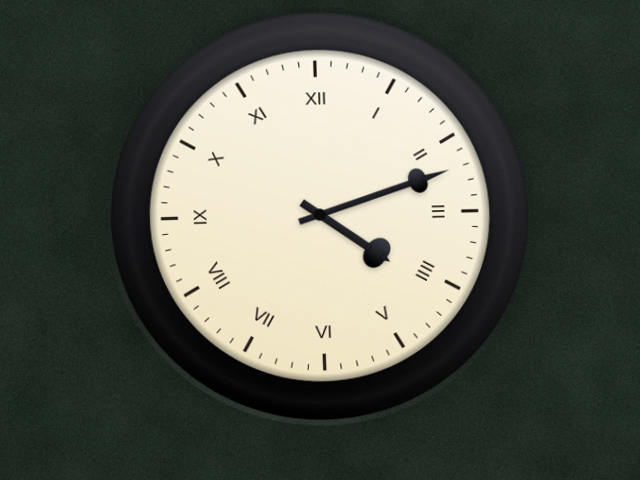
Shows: h=4 m=12
